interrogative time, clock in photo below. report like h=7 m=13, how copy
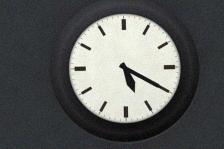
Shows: h=5 m=20
